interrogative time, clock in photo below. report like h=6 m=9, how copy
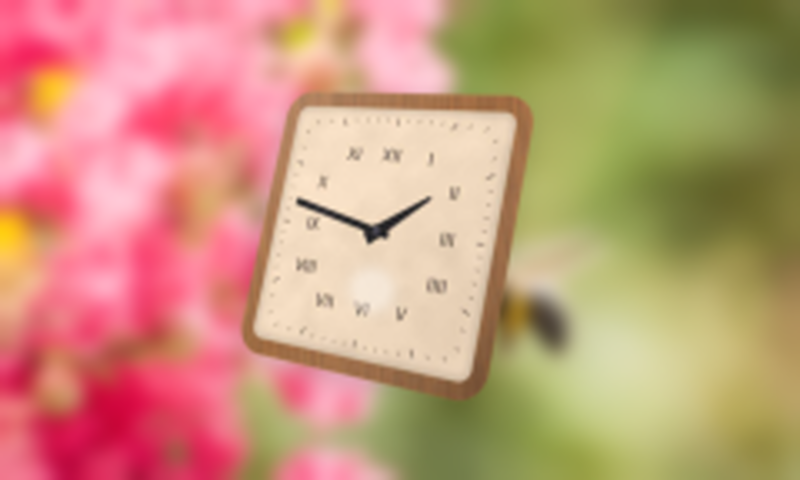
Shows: h=1 m=47
